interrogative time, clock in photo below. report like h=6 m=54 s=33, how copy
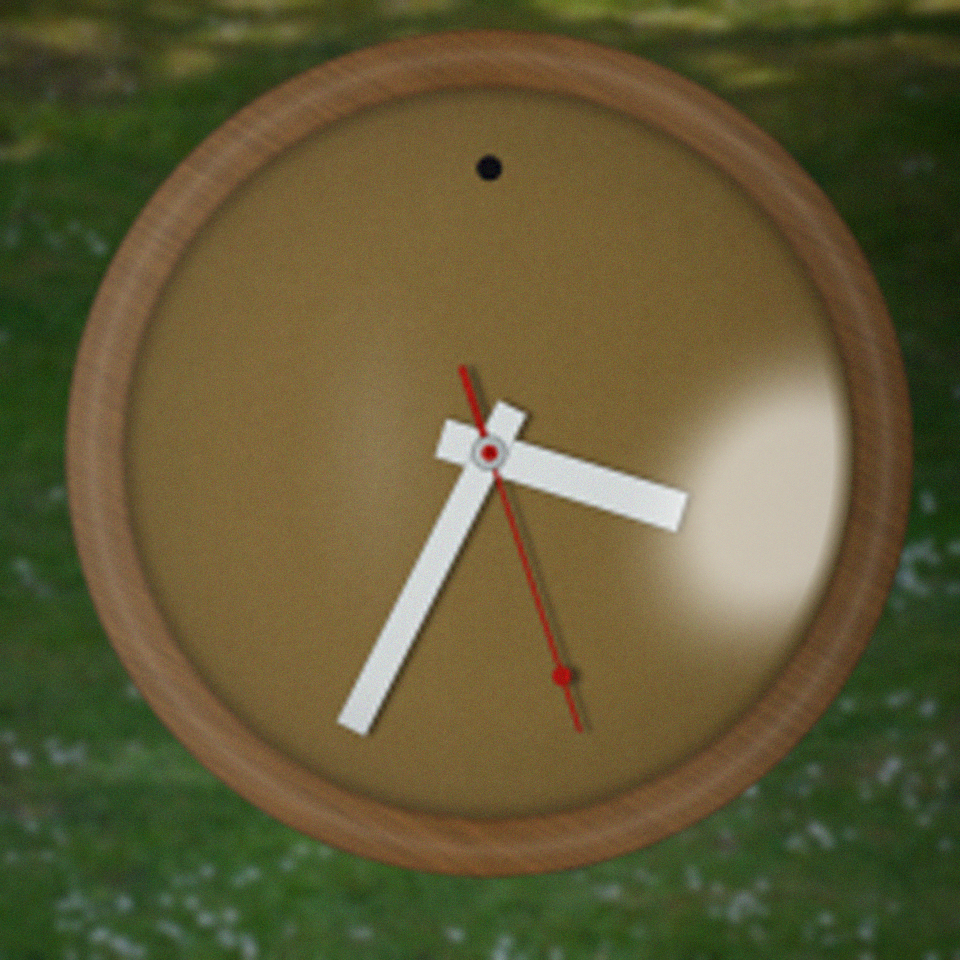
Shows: h=3 m=34 s=27
